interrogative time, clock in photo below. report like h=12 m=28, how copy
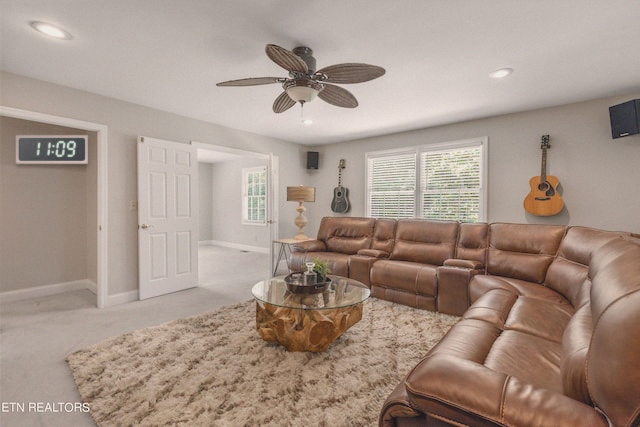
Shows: h=11 m=9
